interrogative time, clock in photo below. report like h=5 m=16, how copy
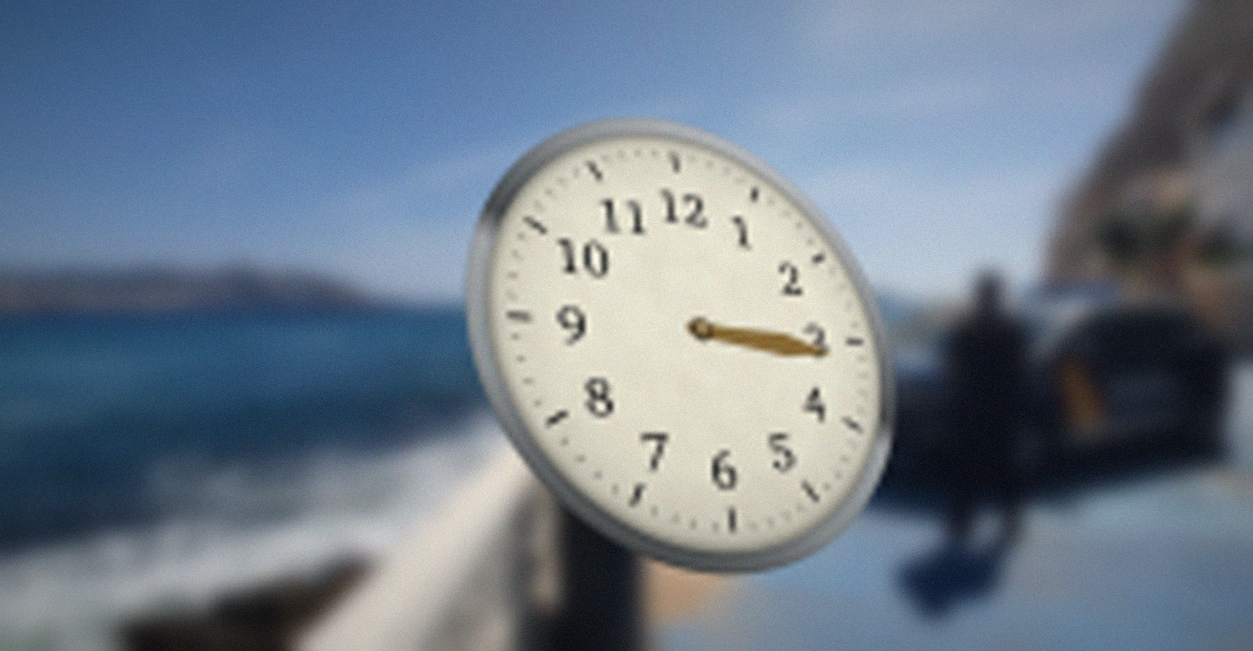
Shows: h=3 m=16
